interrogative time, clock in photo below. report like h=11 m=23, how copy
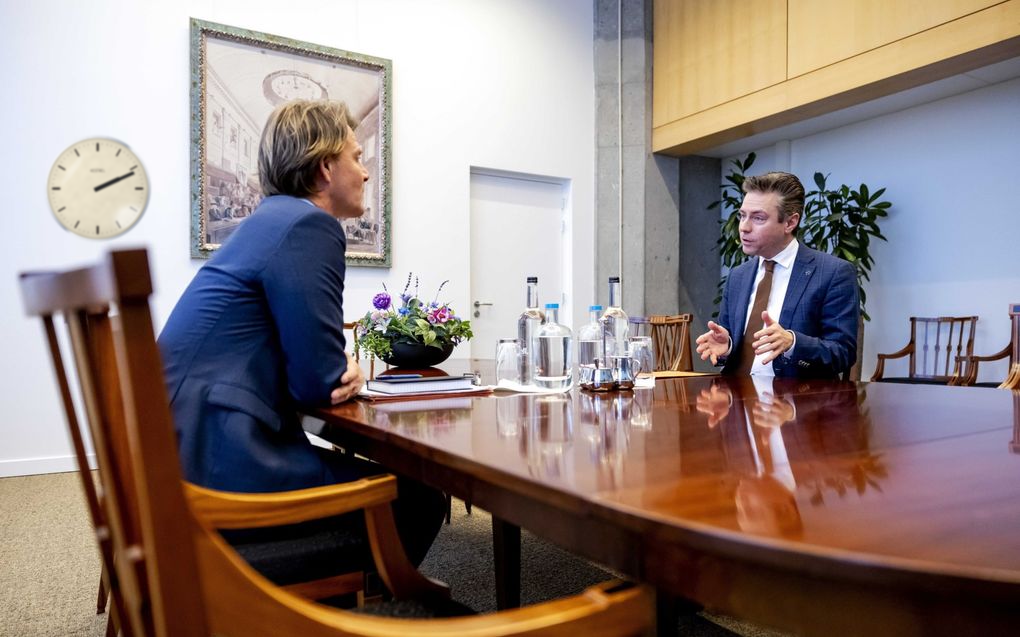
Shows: h=2 m=11
